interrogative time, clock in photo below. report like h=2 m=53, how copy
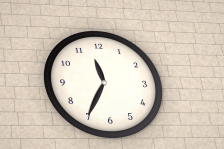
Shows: h=11 m=35
